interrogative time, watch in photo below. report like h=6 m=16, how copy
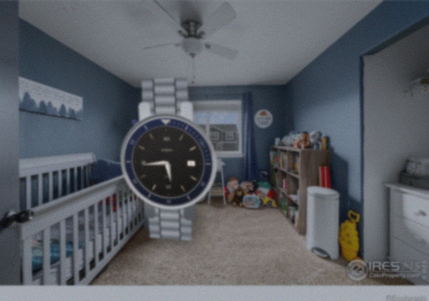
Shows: h=5 m=44
